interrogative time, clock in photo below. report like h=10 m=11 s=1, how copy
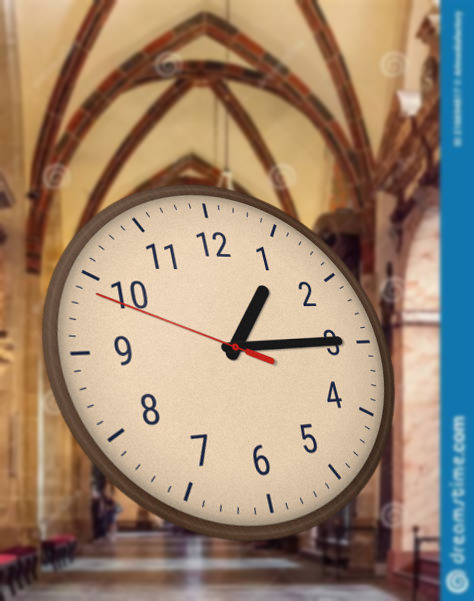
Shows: h=1 m=14 s=49
